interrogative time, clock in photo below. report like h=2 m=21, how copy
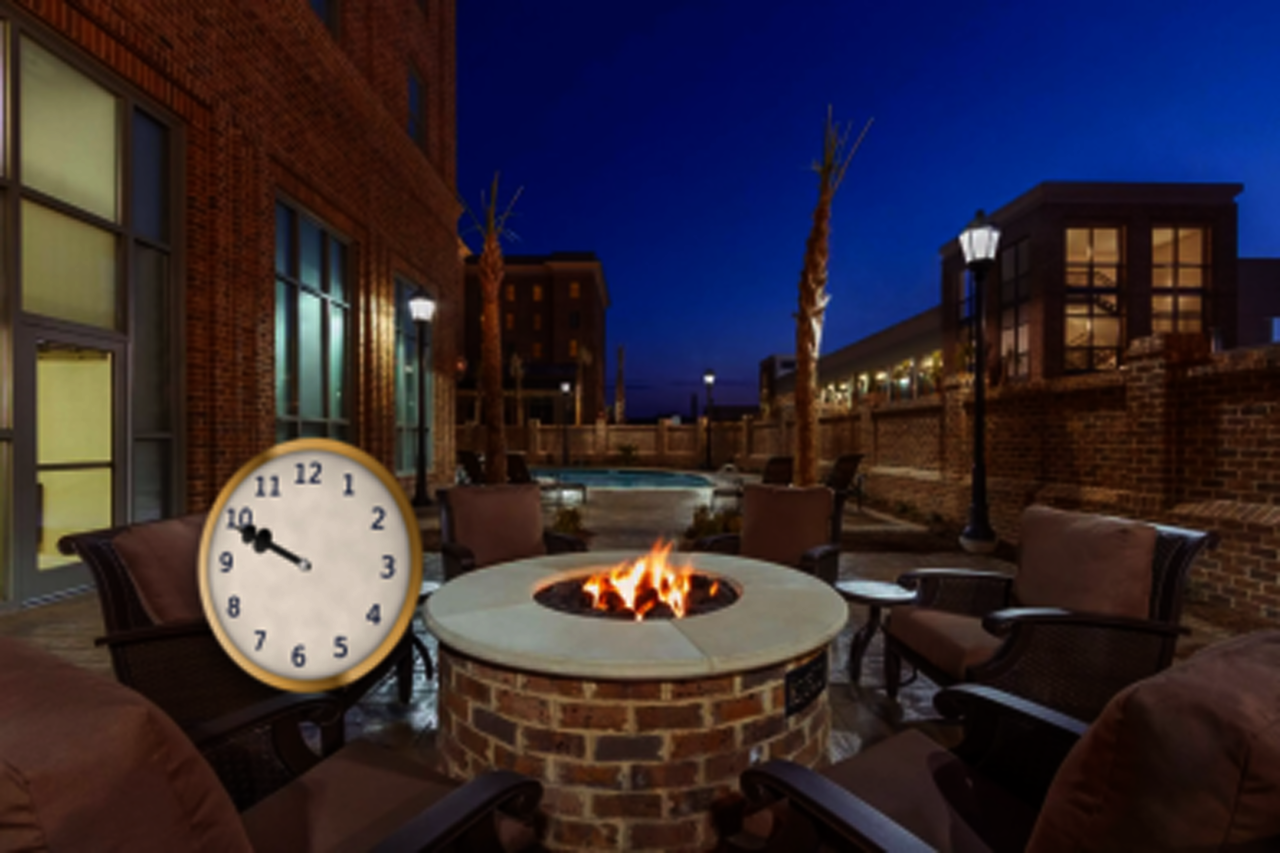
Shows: h=9 m=49
